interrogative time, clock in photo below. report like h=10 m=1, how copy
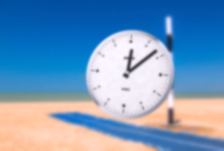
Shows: h=12 m=8
